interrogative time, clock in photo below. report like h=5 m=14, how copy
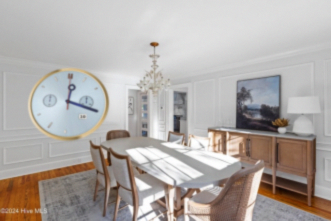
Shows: h=12 m=18
